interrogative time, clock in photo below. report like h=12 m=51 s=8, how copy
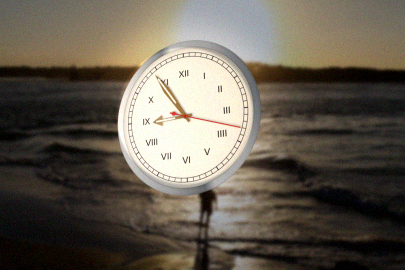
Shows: h=8 m=54 s=18
